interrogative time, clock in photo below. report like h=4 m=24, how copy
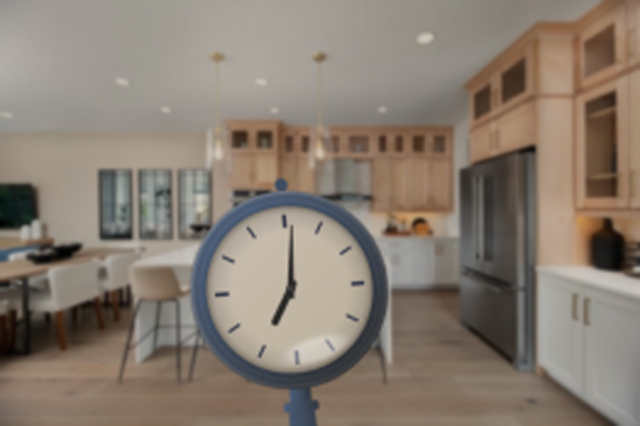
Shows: h=7 m=1
